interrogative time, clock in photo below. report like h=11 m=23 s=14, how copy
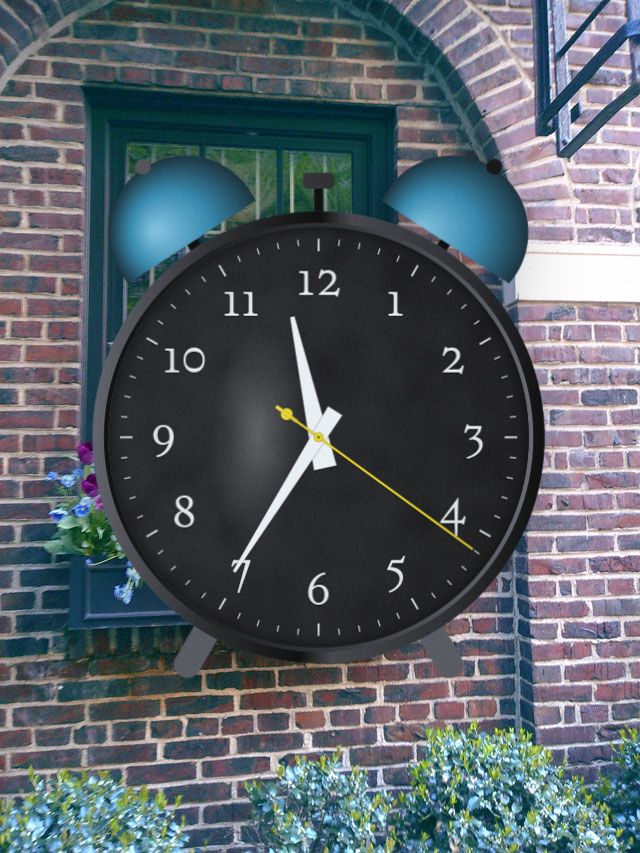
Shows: h=11 m=35 s=21
